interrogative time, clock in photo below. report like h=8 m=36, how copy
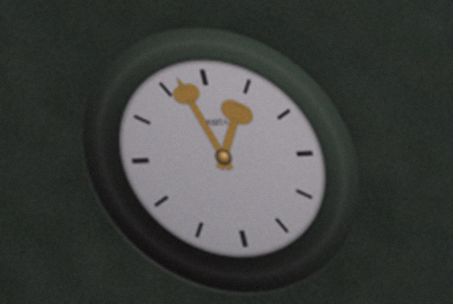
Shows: h=12 m=57
